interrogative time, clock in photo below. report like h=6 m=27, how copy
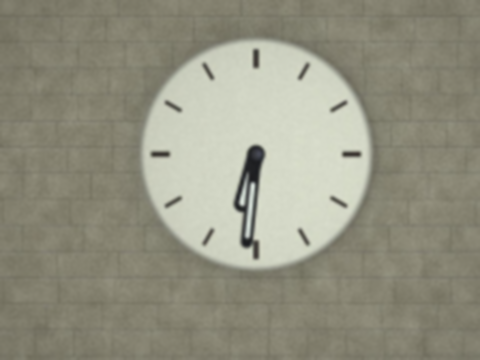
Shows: h=6 m=31
